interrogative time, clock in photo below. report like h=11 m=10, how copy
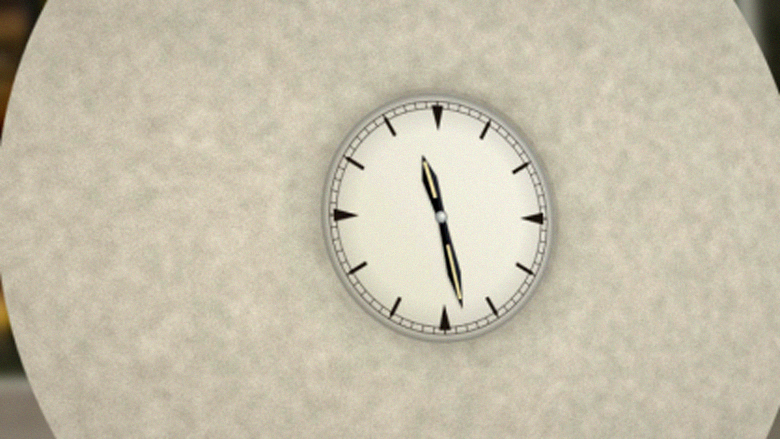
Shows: h=11 m=28
